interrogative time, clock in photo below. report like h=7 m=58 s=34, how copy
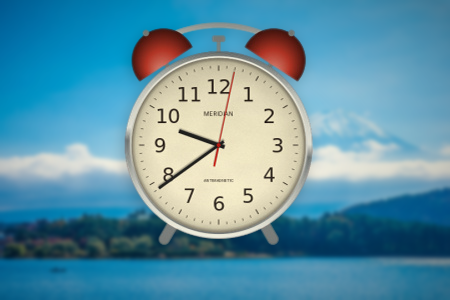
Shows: h=9 m=39 s=2
